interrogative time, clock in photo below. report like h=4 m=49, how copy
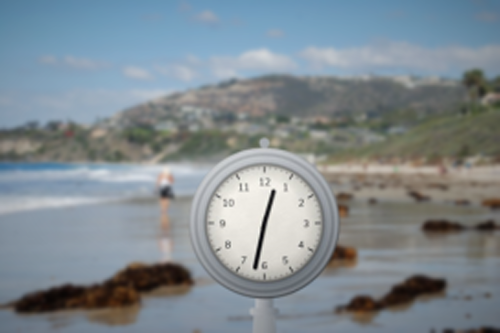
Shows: h=12 m=32
